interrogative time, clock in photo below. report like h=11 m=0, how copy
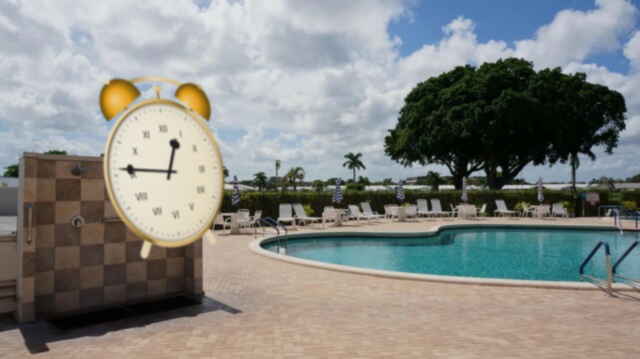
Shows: h=12 m=46
